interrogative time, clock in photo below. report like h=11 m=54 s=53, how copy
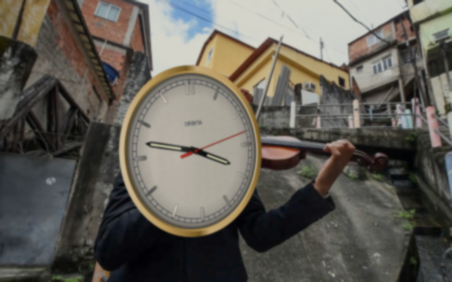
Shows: h=3 m=47 s=13
